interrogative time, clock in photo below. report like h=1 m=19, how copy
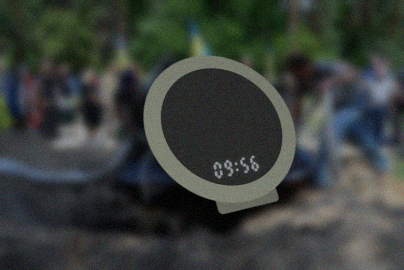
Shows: h=9 m=56
